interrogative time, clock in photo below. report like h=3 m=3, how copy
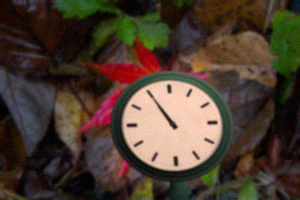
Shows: h=10 m=55
